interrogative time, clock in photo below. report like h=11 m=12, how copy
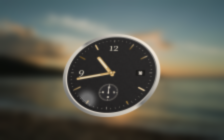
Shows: h=10 m=43
